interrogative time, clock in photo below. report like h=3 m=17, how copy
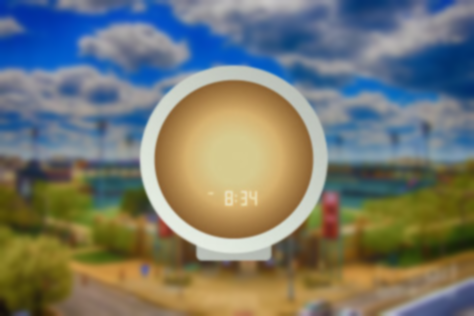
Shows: h=8 m=34
